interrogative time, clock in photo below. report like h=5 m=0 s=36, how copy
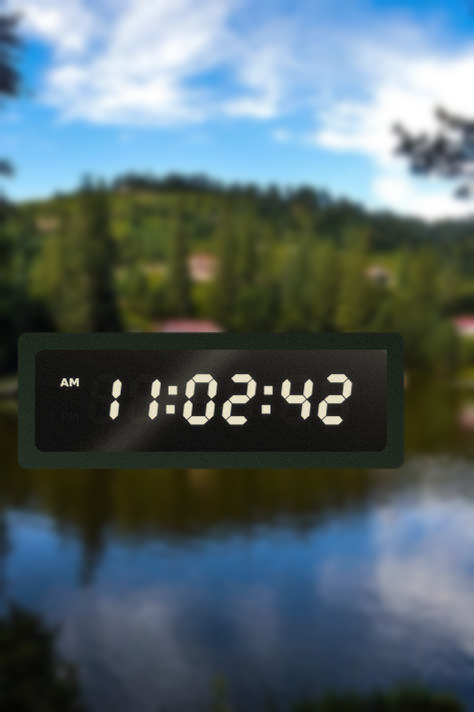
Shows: h=11 m=2 s=42
